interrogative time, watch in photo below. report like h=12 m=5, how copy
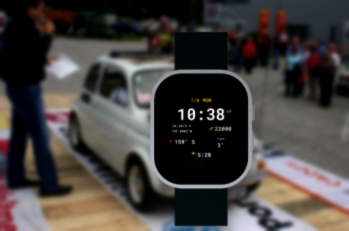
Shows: h=10 m=38
